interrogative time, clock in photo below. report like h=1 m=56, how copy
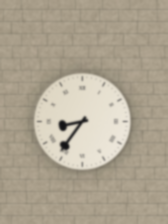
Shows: h=8 m=36
